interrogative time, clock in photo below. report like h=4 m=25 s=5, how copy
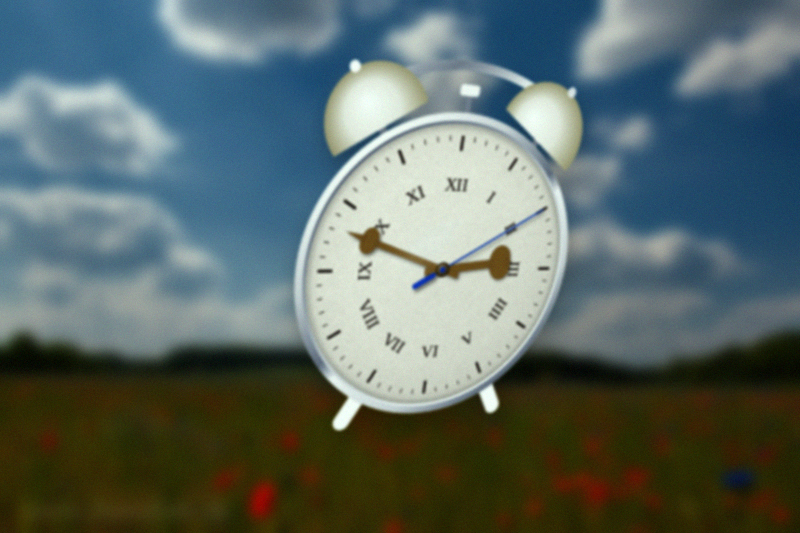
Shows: h=2 m=48 s=10
